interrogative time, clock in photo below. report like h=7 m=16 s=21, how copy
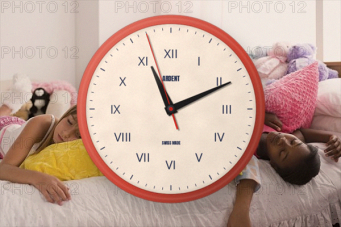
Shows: h=11 m=10 s=57
